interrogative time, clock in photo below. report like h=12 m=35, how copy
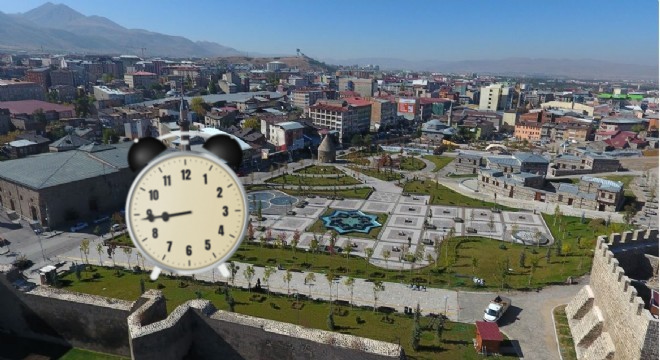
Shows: h=8 m=44
